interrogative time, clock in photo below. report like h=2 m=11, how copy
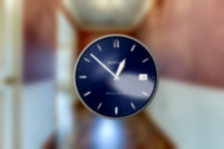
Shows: h=12 m=52
